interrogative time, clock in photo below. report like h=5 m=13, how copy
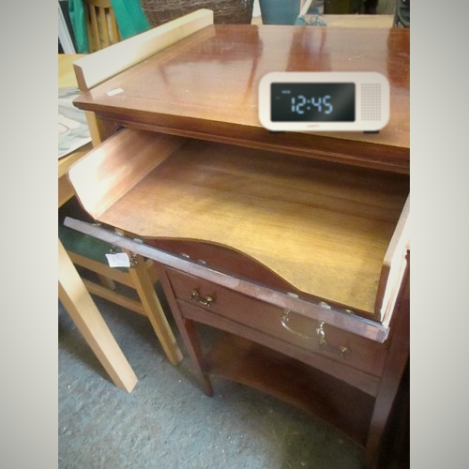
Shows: h=12 m=45
